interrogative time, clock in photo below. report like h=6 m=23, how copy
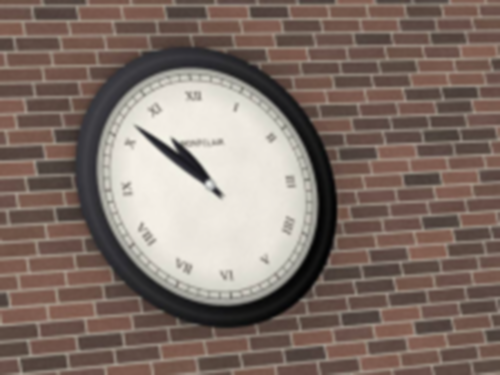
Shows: h=10 m=52
